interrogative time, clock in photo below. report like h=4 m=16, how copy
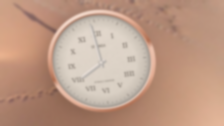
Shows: h=7 m=59
